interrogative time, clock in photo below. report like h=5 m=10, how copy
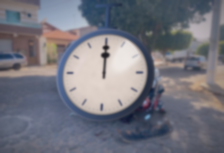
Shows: h=12 m=0
